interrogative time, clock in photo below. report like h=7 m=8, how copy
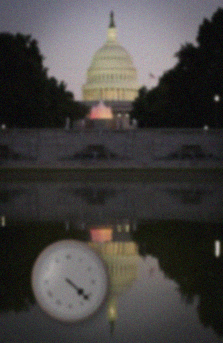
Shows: h=4 m=22
